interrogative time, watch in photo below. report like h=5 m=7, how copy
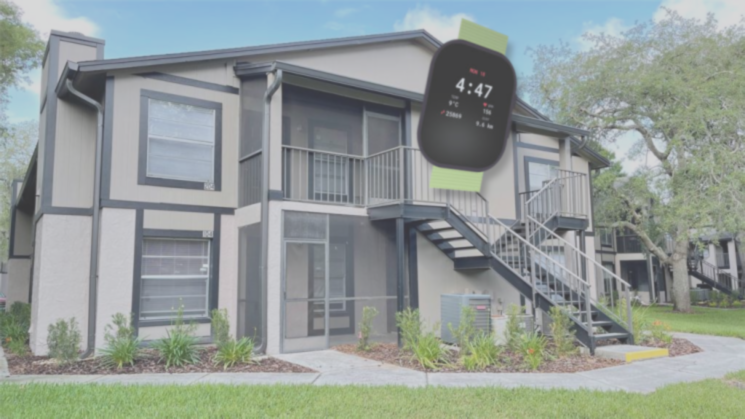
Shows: h=4 m=47
